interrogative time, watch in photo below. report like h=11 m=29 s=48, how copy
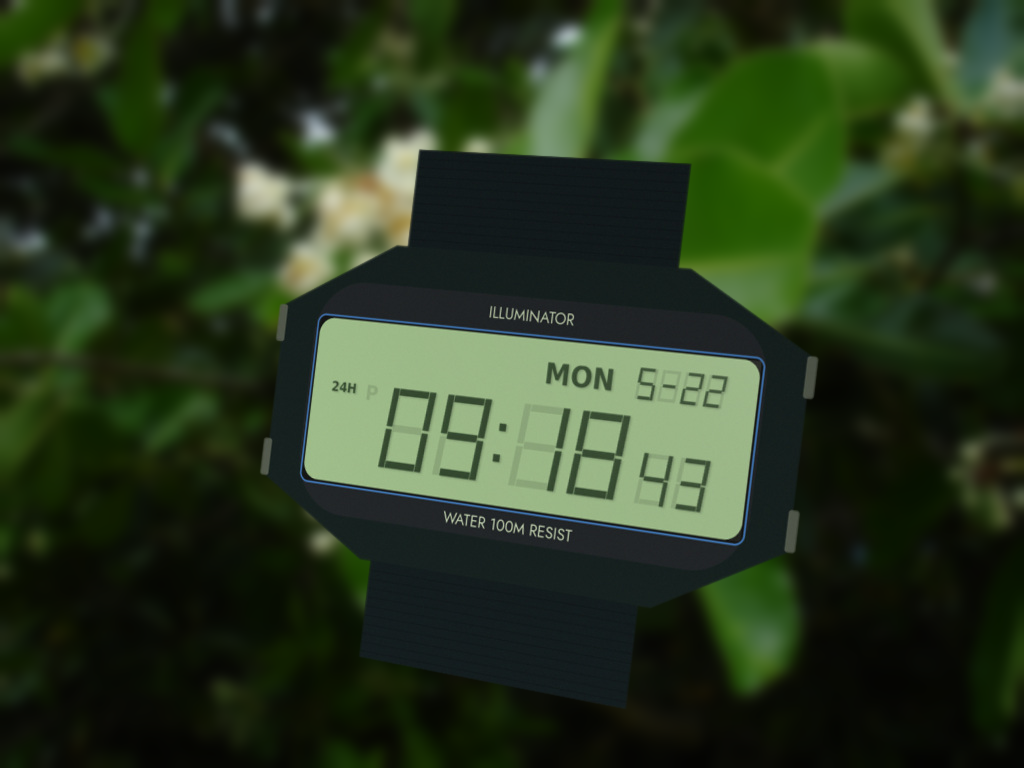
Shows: h=9 m=18 s=43
